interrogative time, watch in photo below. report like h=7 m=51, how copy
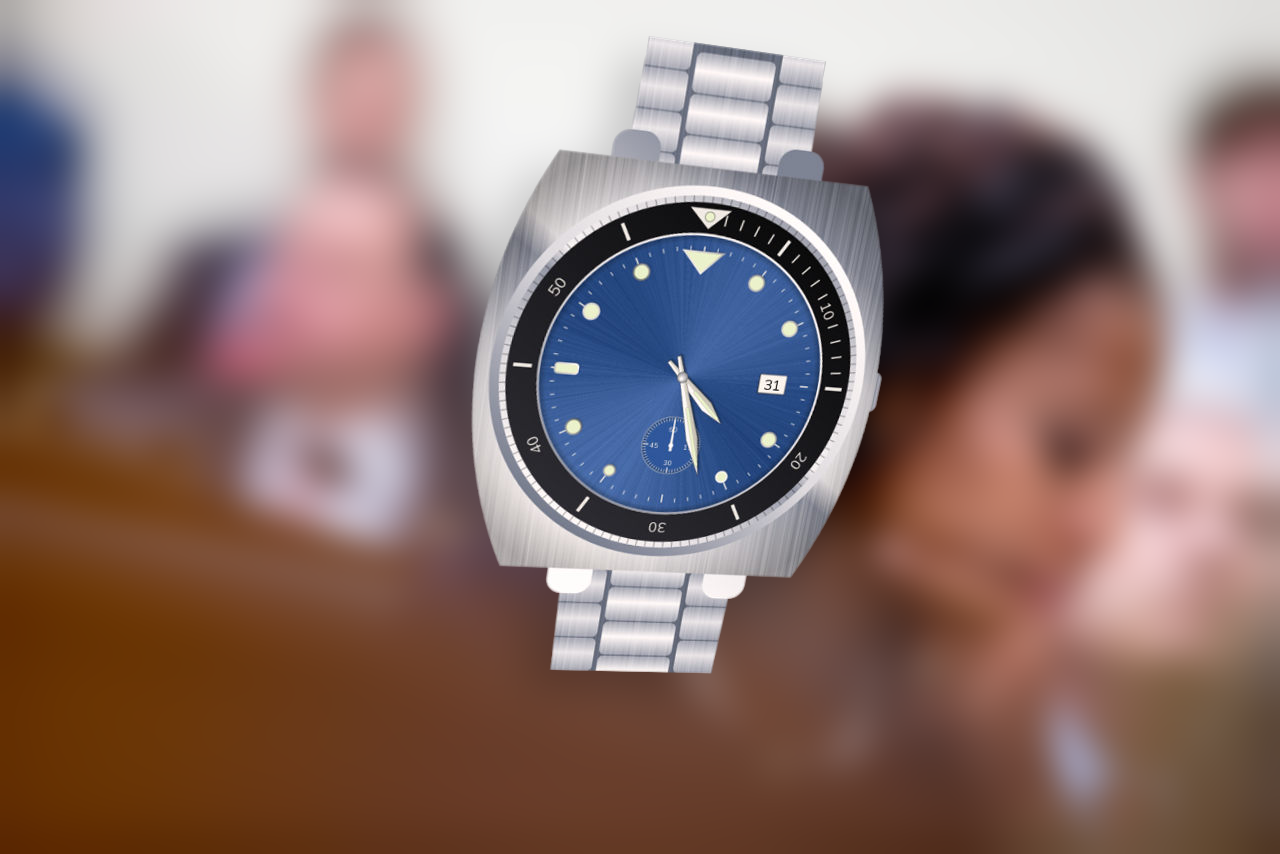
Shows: h=4 m=27
